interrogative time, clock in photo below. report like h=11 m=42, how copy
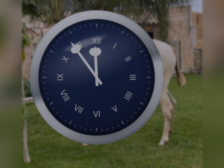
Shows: h=11 m=54
